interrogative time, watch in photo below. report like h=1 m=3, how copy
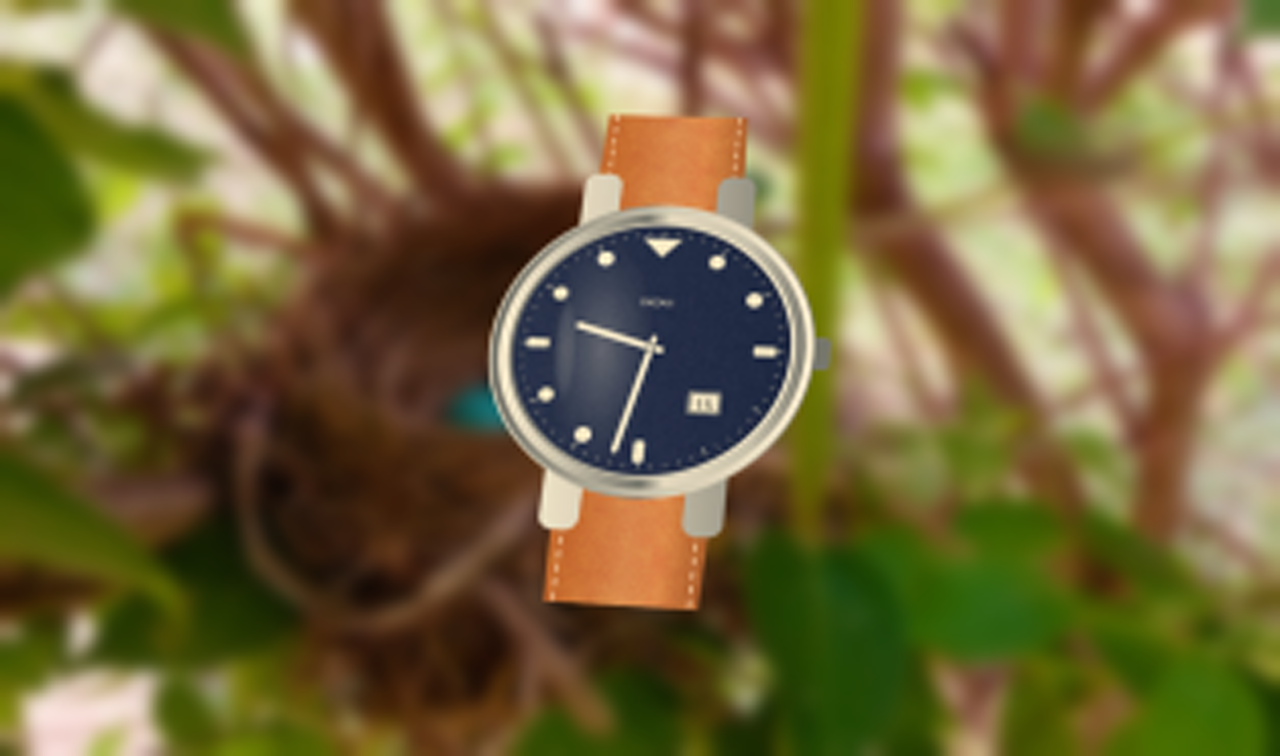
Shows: h=9 m=32
